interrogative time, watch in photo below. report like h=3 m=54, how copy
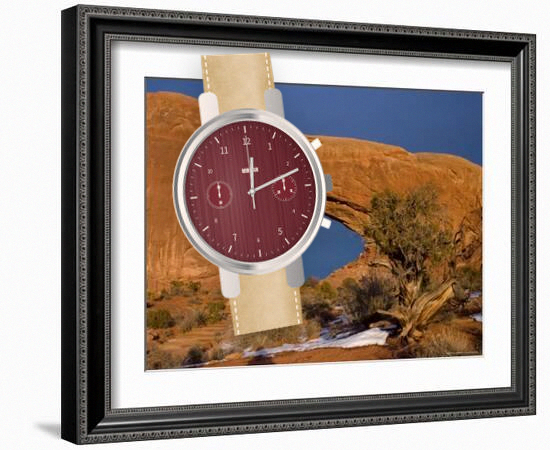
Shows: h=12 m=12
